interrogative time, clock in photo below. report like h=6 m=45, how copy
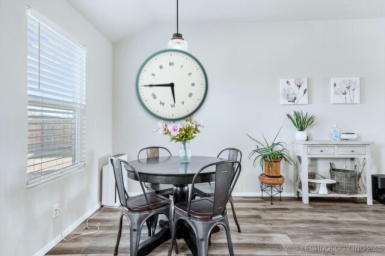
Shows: h=5 m=45
